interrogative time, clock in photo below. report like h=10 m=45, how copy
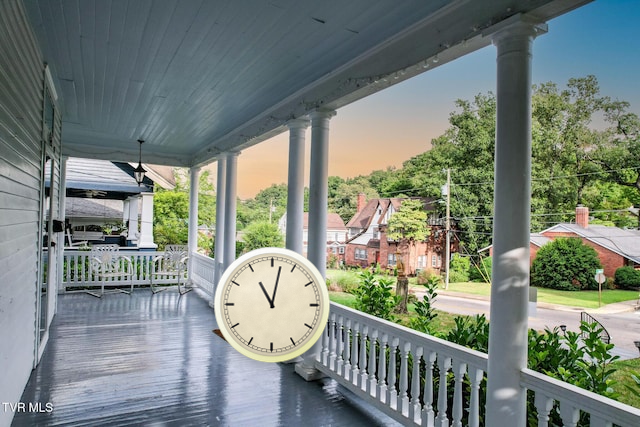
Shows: h=11 m=2
